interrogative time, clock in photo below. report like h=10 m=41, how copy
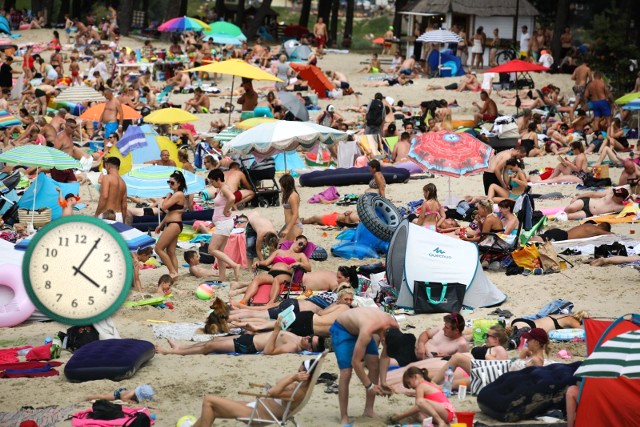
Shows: h=4 m=5
